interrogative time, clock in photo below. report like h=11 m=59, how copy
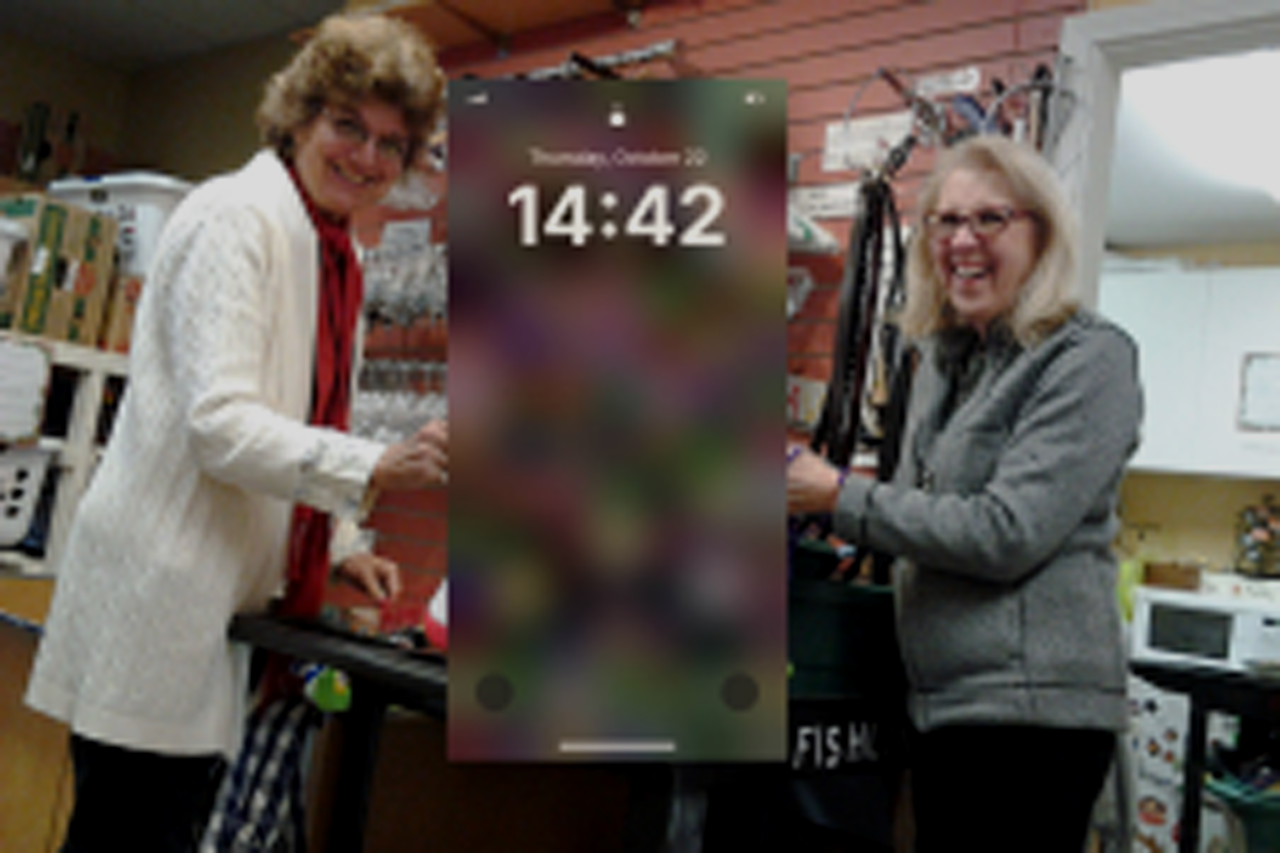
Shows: h=14 m=42
